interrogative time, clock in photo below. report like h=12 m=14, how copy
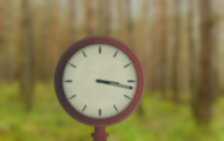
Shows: h=3 m=17
